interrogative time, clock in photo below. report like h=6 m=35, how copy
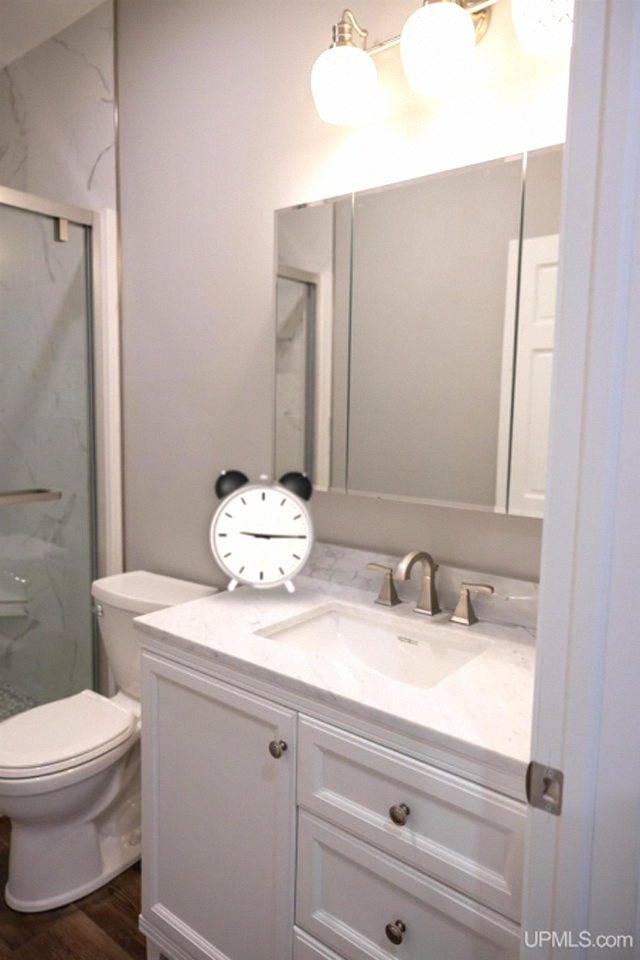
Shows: h=9 m=15
